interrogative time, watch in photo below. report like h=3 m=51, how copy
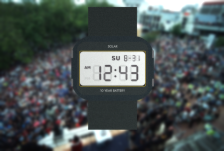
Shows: h=12 m=43
